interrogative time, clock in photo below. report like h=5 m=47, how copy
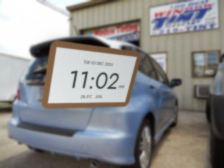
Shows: h=11 m=2
